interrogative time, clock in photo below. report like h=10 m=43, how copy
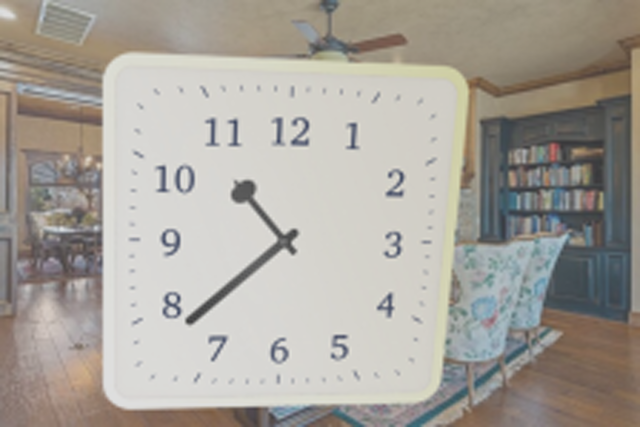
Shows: h=10 m=38
